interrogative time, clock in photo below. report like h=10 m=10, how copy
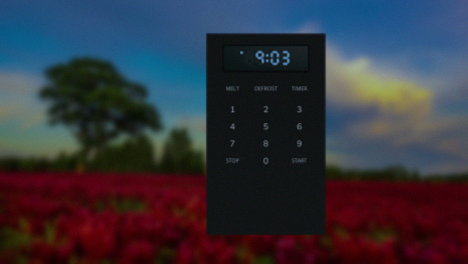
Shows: h=9 m=3
